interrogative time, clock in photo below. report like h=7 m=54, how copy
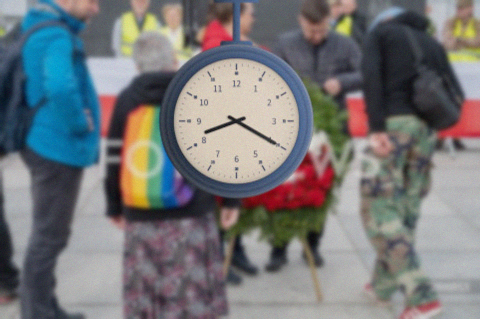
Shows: h=8 m=20
